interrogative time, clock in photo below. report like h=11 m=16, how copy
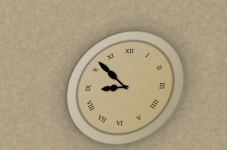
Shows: h=8 m=52
